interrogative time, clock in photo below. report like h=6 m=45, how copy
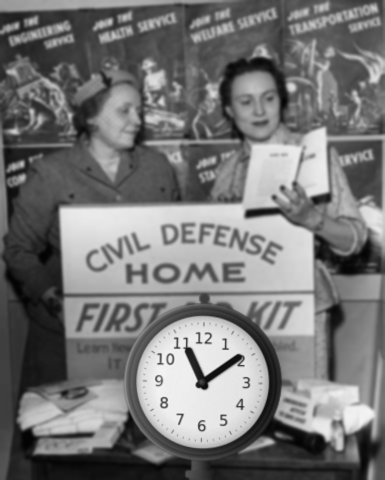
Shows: h=11 m=9
